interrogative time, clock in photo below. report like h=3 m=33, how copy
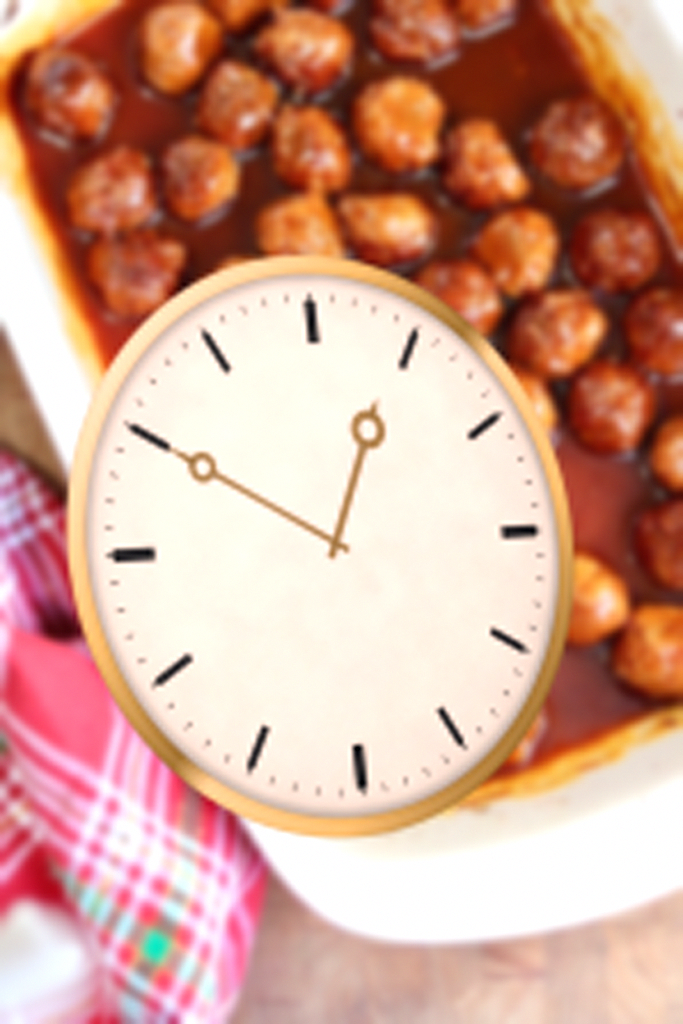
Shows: h=12 m=50
